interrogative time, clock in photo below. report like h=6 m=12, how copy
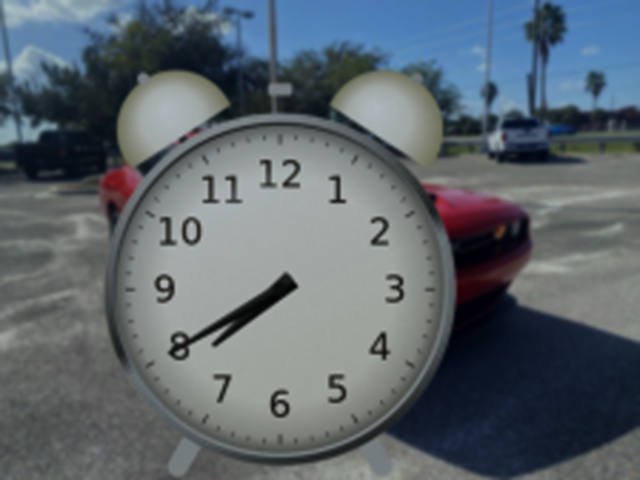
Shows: h=7 m=40
